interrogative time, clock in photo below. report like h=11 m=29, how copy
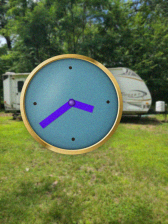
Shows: h=3 m=39
